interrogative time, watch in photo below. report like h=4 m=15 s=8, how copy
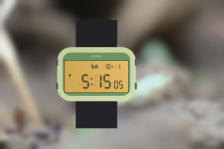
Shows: h=5 m=15 s=5
